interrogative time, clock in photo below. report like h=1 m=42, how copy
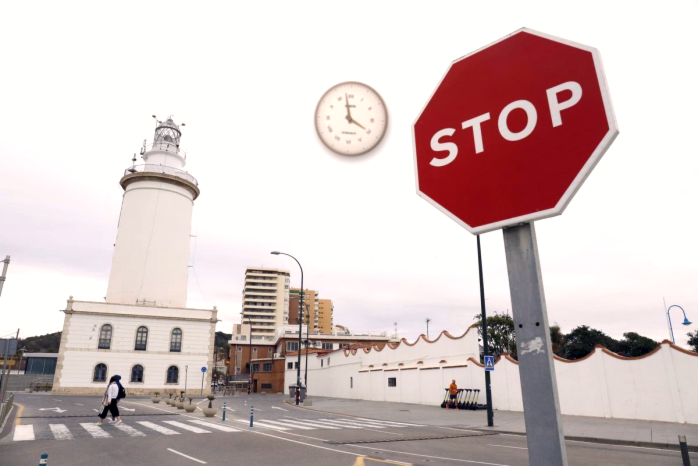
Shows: h=3 m=58
